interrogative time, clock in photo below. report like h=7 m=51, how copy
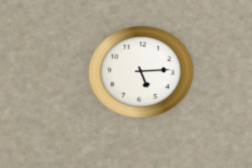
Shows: h=5 m=14
